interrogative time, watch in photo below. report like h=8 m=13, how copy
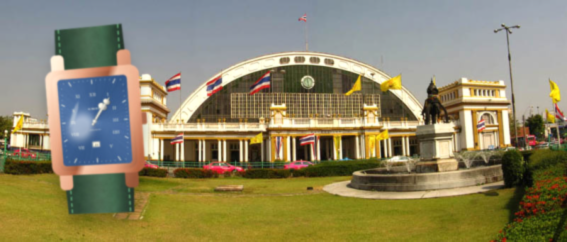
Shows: h=1 m=6
